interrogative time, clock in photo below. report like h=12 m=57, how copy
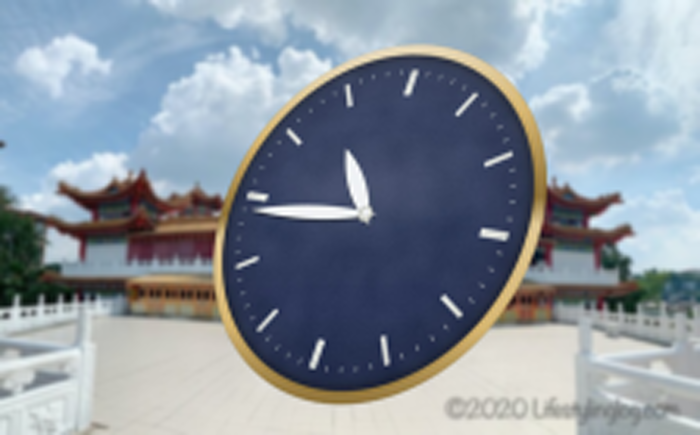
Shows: h=10 m=44
